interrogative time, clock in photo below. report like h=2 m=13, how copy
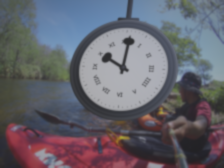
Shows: h=10 m=1
